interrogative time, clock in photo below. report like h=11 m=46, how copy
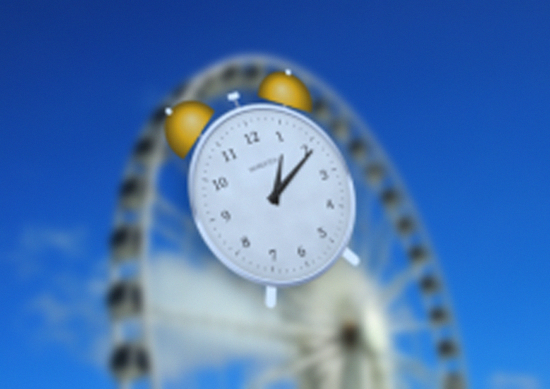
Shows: h=1 m=11
